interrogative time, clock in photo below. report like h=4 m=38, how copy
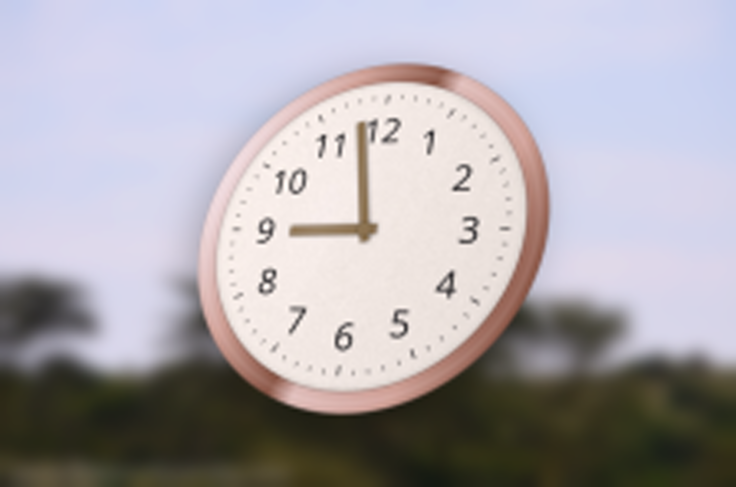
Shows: h=8 m=58
